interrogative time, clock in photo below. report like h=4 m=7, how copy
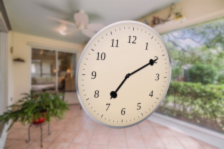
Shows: h=7 m=10
